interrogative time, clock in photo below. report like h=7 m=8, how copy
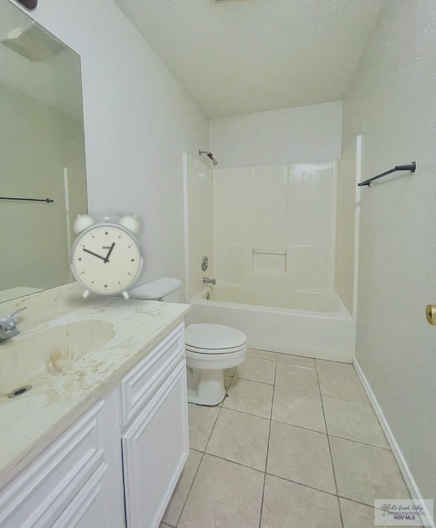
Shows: h=12 m=49
